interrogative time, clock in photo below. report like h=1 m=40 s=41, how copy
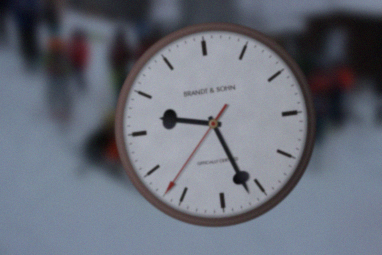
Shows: h=9 m=26 s=37
